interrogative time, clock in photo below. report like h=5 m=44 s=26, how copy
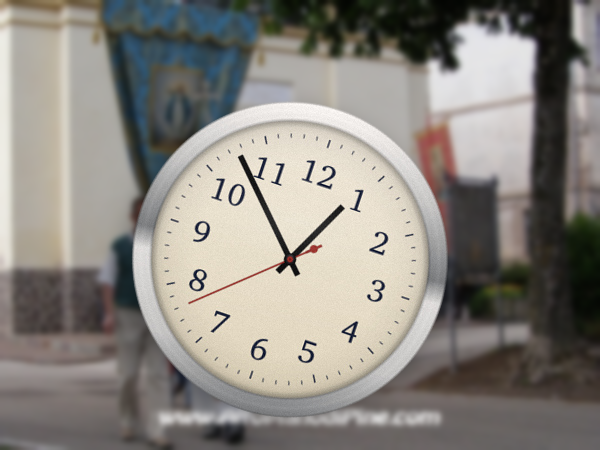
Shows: h=12 m=52 s=38
